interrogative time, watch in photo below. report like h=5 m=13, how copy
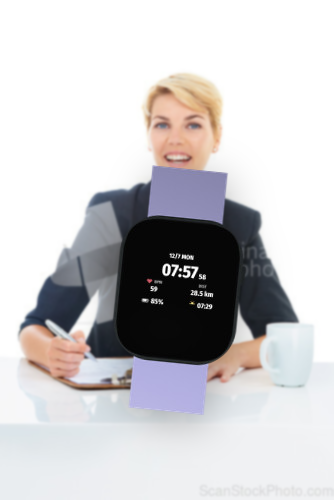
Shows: h=7 m=57
